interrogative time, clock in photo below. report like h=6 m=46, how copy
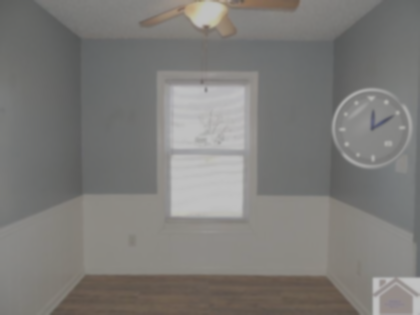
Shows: h=12 m=10
